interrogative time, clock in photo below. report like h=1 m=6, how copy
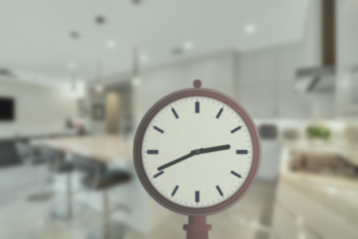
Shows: h=2 m=41
